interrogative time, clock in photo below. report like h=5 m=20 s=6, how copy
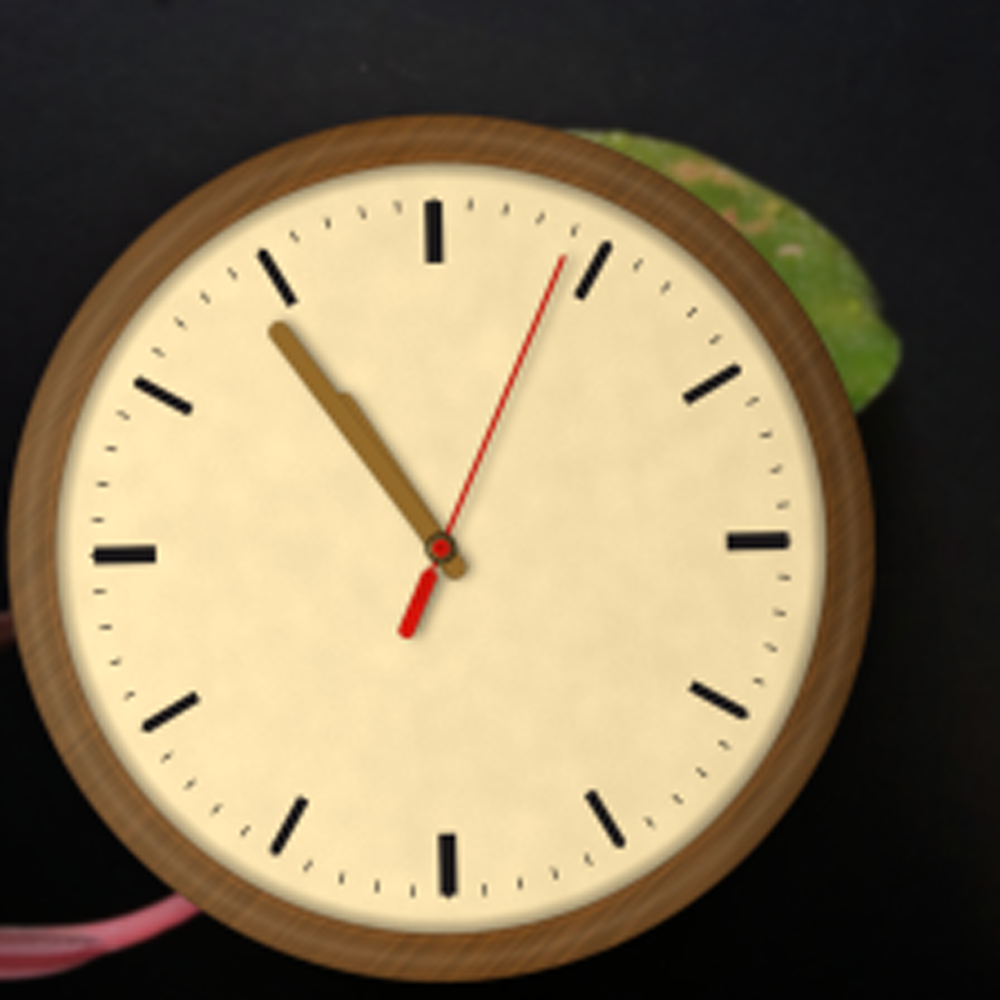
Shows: h=10 m=54 s=4
